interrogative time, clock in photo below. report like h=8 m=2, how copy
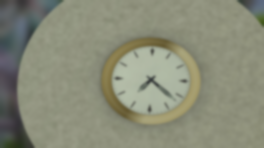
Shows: h=7 m=22
